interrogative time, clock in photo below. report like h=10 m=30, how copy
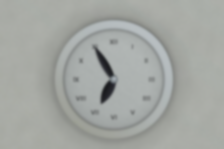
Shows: h=6 m=55
